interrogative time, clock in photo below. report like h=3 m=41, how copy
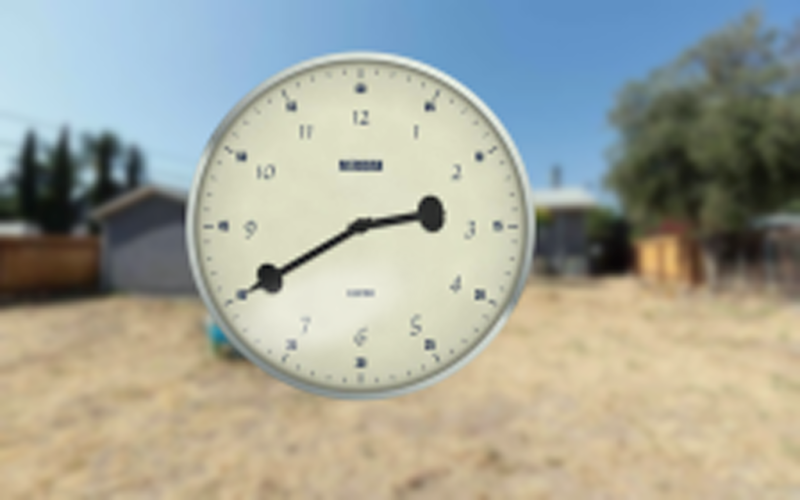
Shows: h=2 m=40
